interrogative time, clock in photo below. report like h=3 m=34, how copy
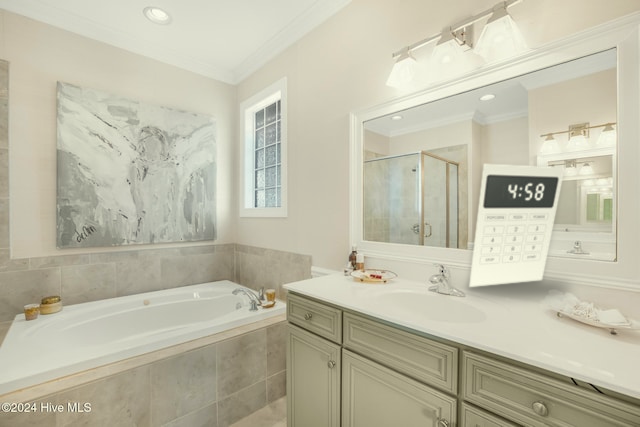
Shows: h=4 m=58
